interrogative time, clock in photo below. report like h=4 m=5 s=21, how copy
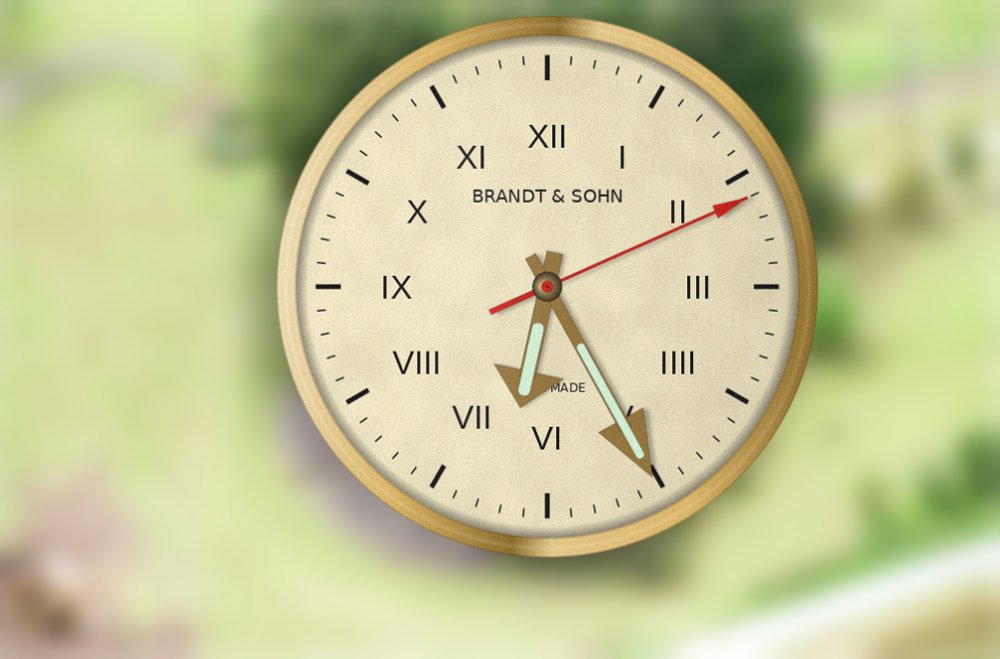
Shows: h=6 m=25 s=11
